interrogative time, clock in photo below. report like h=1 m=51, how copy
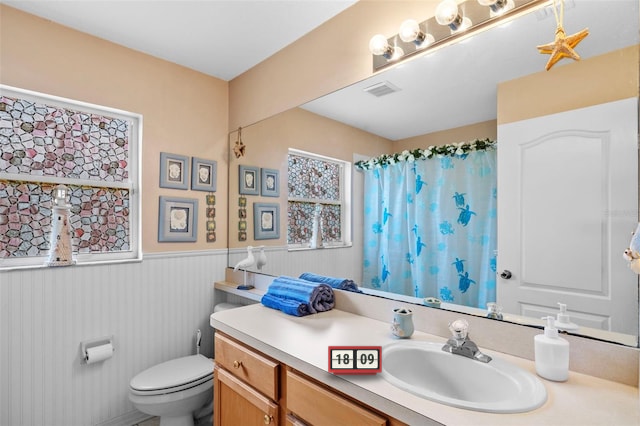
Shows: h=18 m=9
